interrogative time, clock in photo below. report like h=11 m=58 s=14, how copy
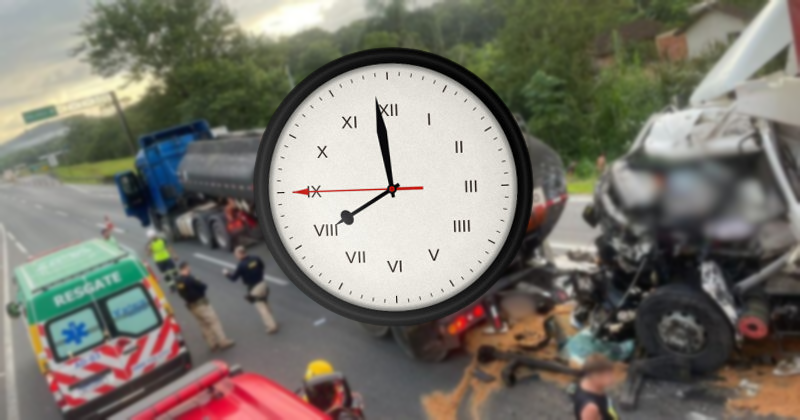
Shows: h=7 m=58 s=45
